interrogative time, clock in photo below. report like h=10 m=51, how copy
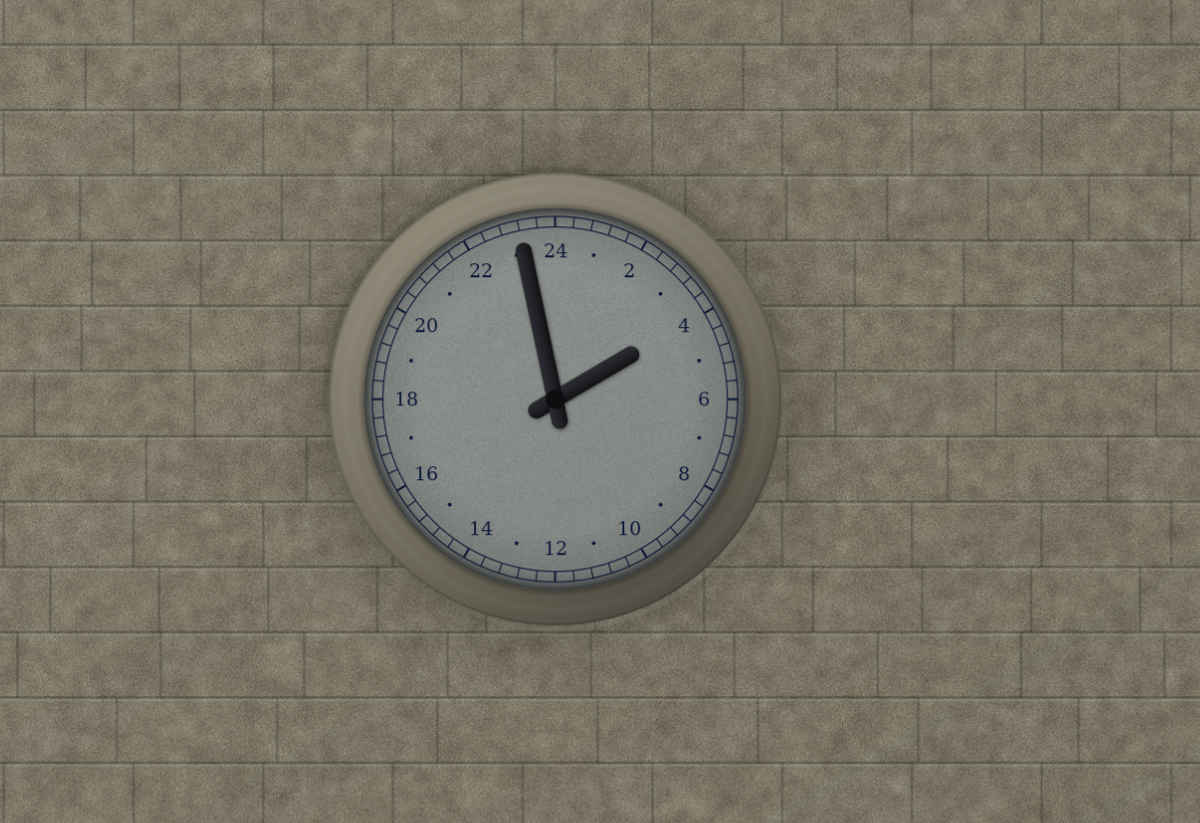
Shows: h=3 m=58
